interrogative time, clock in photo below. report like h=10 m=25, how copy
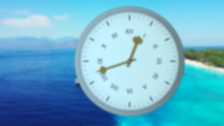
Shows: h=12 m=42
